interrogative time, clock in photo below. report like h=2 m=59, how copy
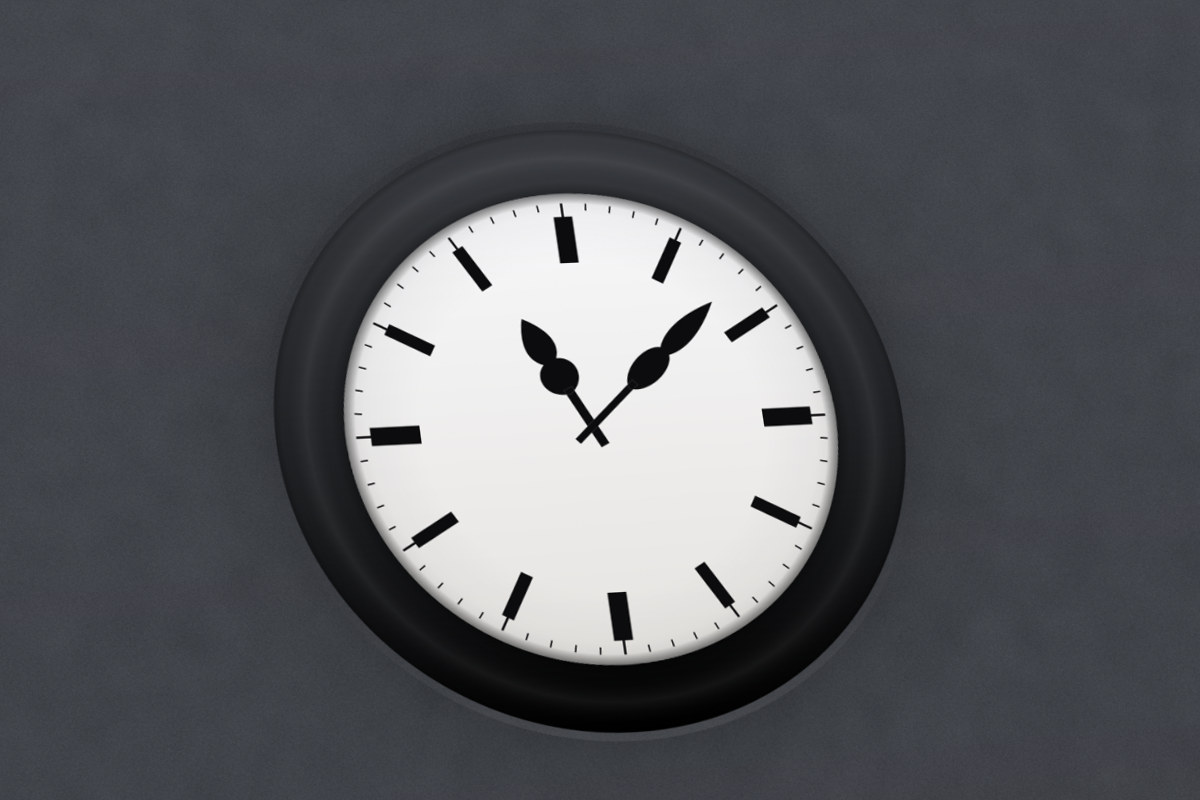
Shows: h=11 m=8
